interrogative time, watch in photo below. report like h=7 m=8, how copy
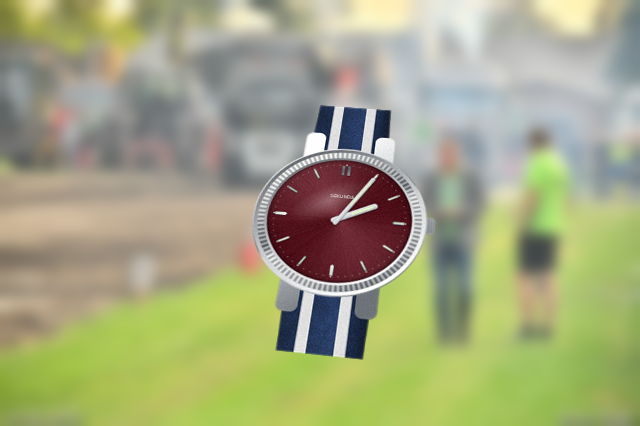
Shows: h=2 m=5
